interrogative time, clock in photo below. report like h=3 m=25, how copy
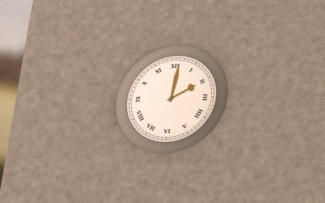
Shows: h=2 m=1
